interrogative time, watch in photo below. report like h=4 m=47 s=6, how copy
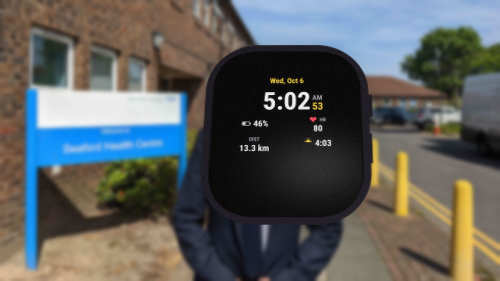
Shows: h=5 m=2 s=53
